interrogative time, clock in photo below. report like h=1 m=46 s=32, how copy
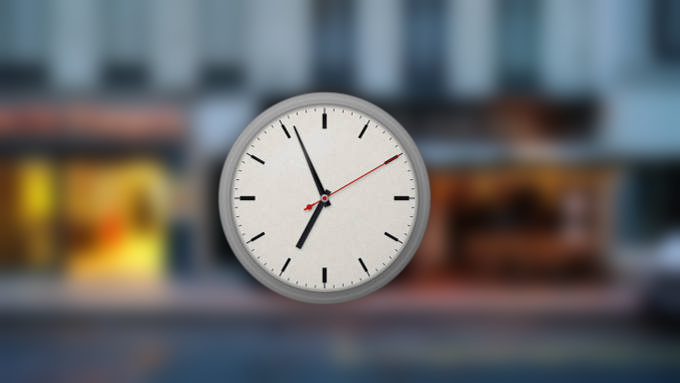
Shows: h=6 m=56 s=10
